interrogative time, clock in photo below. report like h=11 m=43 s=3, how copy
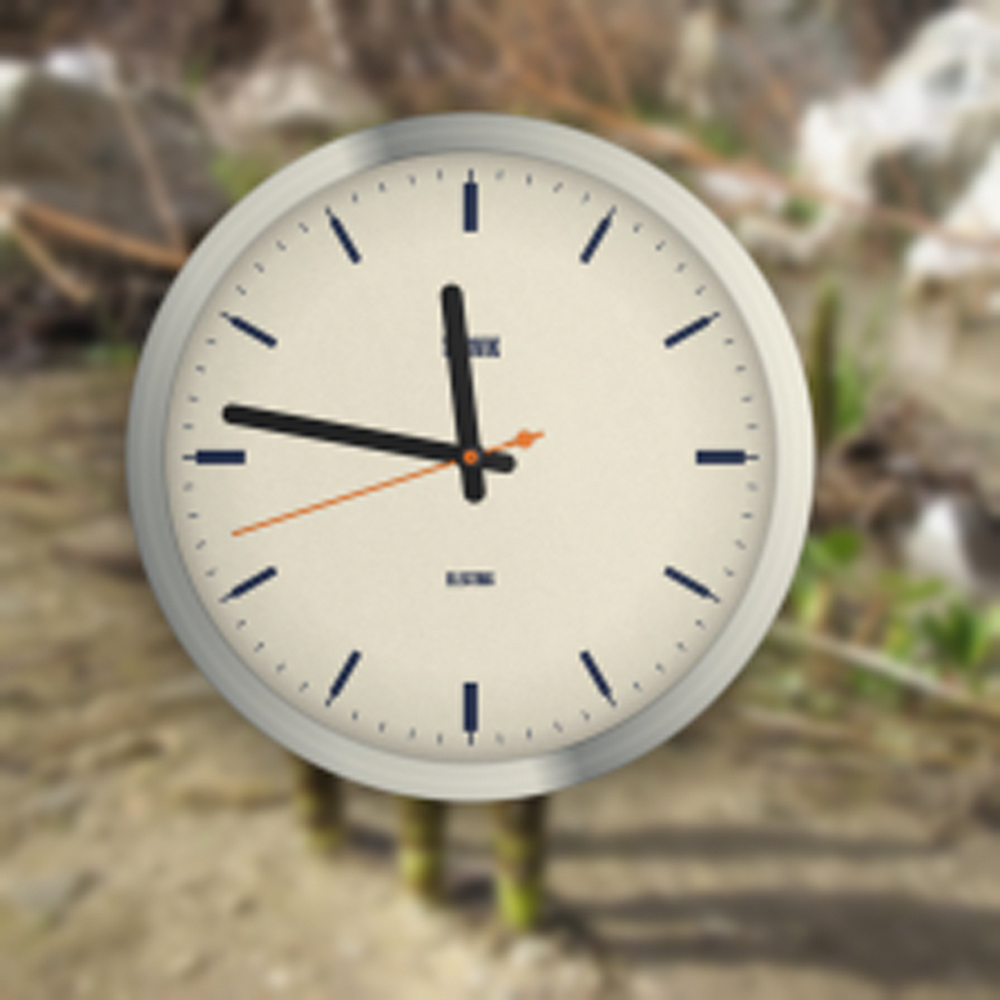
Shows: h=11 m=46 s=42
